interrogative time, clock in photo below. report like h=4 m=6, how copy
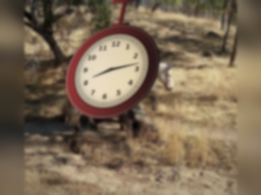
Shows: h=8 m=13
